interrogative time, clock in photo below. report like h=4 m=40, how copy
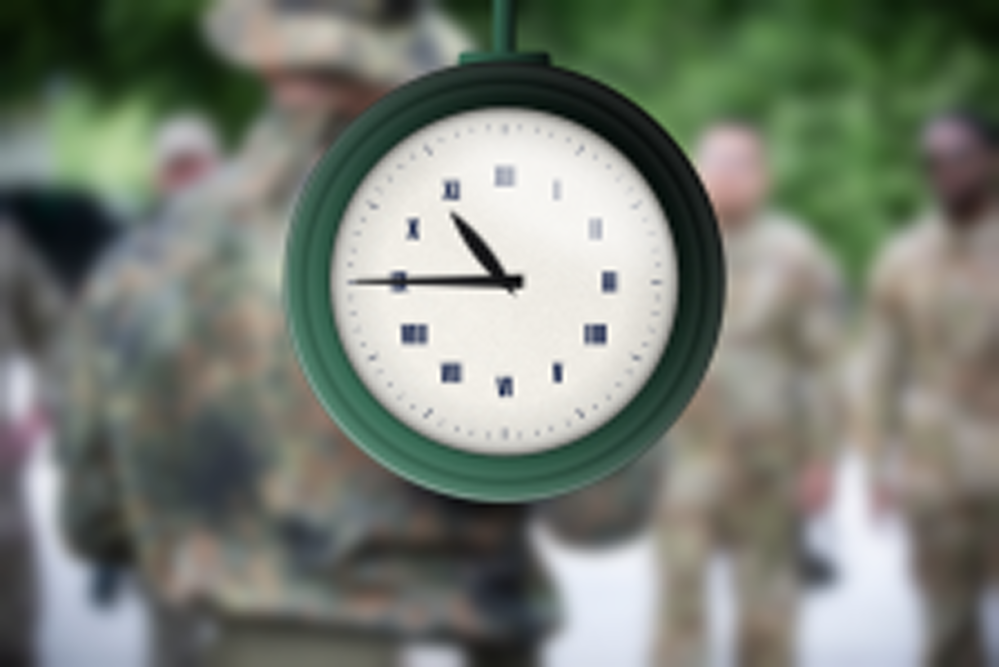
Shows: h=10 m=45
